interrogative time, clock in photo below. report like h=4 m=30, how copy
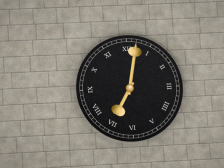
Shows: h=7 m=2
